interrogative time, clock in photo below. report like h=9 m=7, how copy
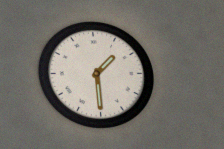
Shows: h=1 m=30
